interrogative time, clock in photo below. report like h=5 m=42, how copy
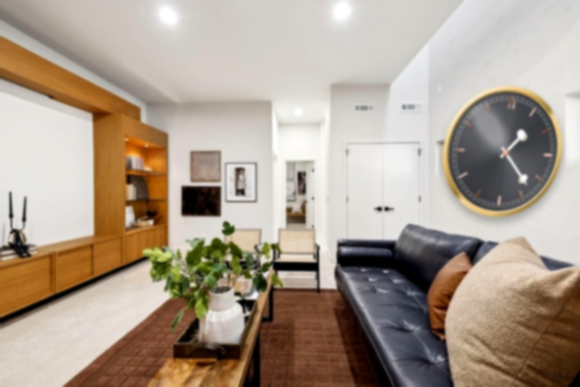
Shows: h=1 m=23
